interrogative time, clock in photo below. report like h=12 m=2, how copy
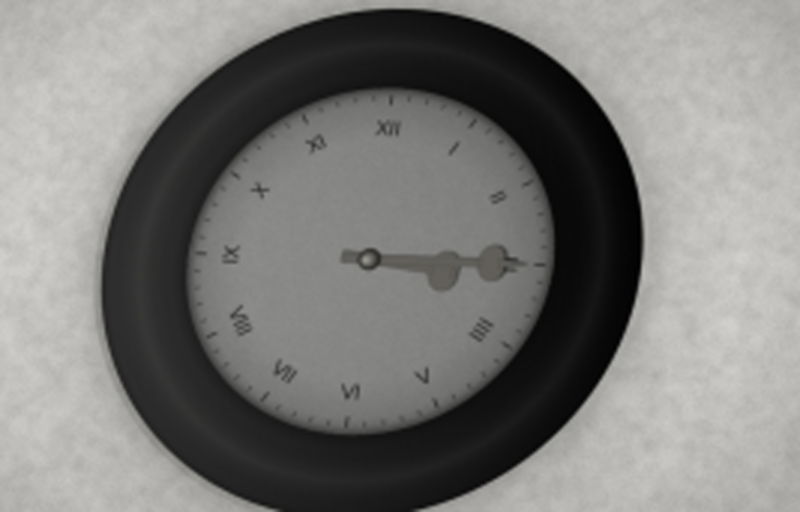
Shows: h=3 m=15
